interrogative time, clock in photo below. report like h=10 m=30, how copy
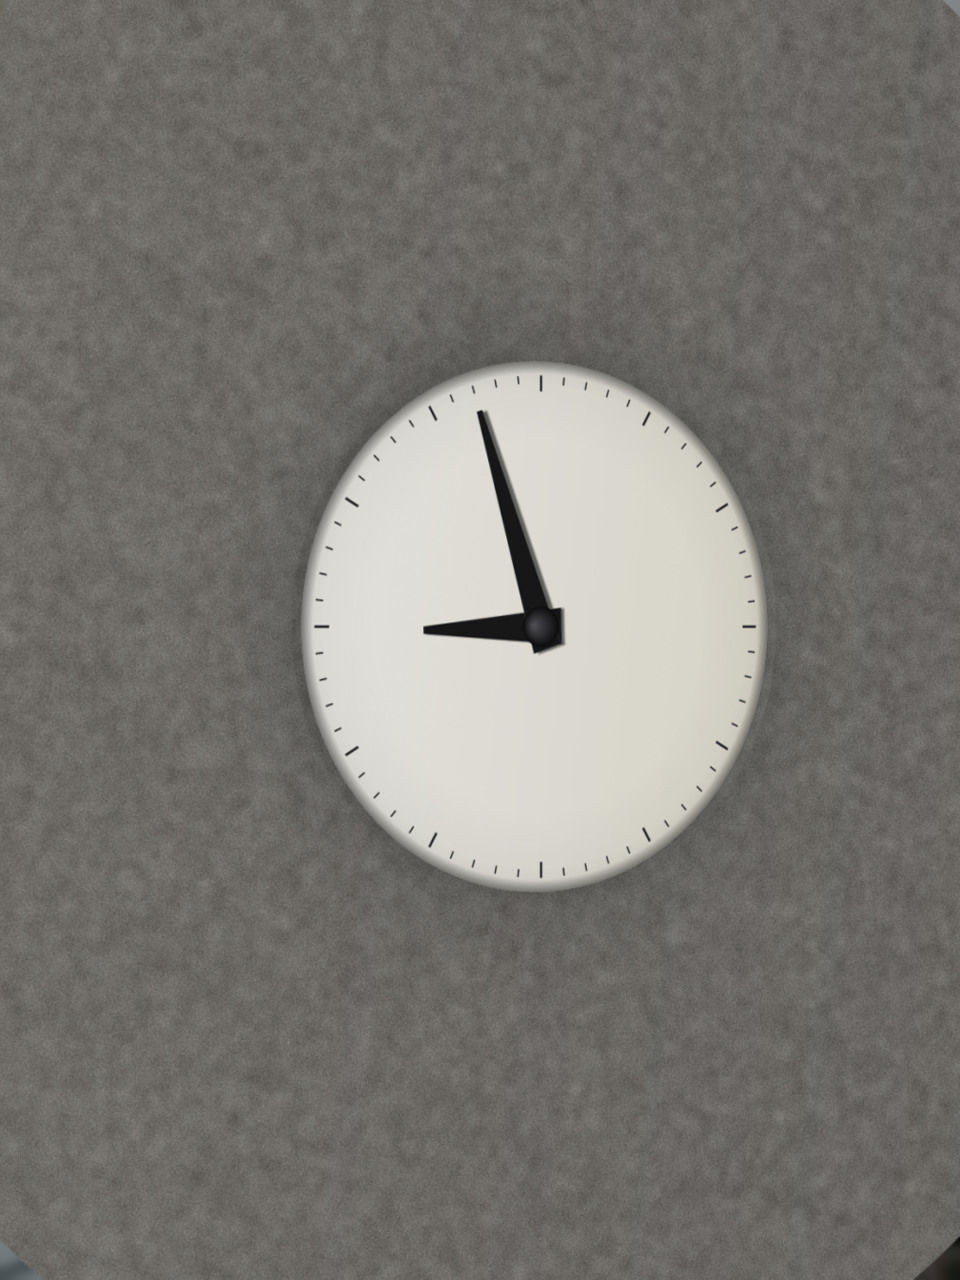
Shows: h=8 m=57
